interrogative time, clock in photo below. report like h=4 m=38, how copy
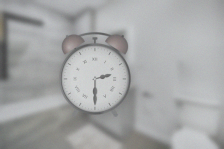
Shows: h=2 m=30
